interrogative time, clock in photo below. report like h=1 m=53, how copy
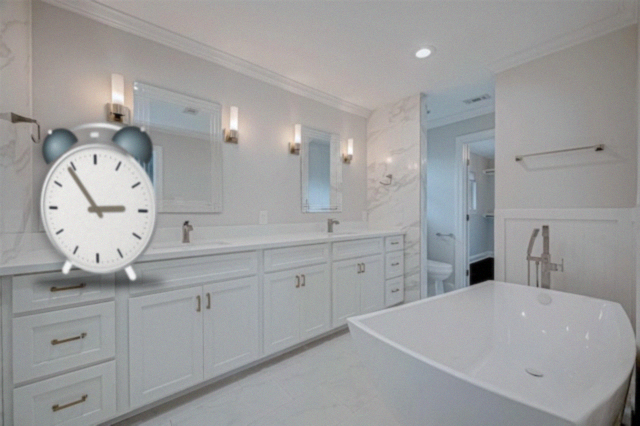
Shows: h=2 m=54
